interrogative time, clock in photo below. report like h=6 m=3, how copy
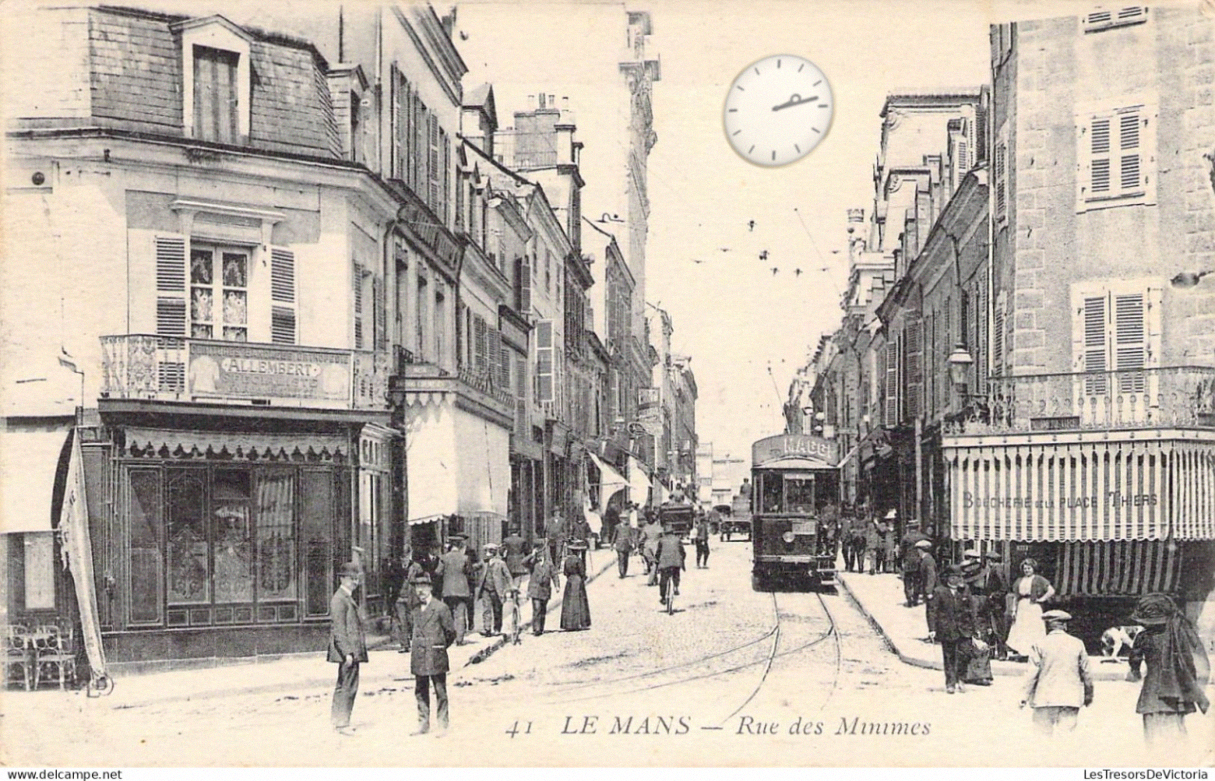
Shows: h=2 m=13
